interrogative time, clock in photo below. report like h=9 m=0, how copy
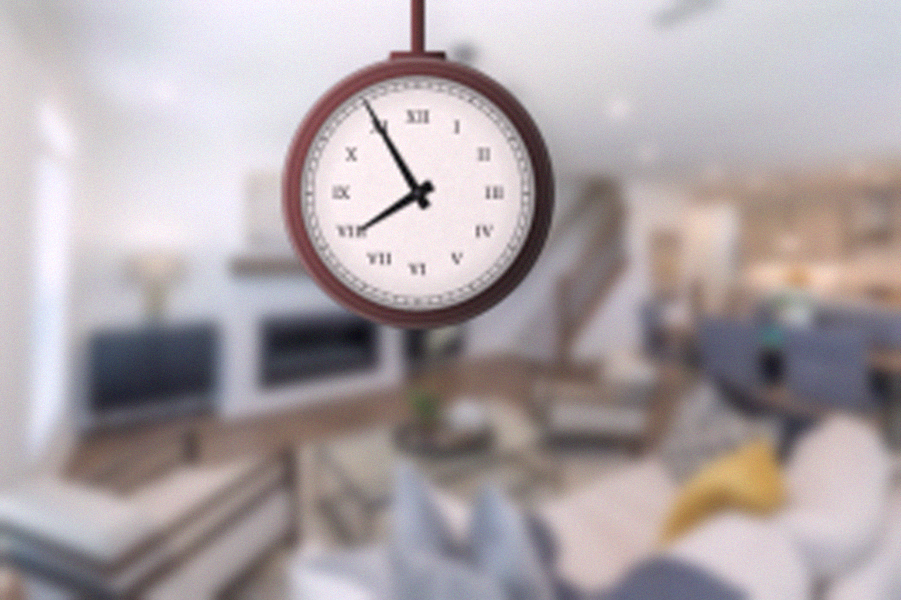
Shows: h=7 m=55
